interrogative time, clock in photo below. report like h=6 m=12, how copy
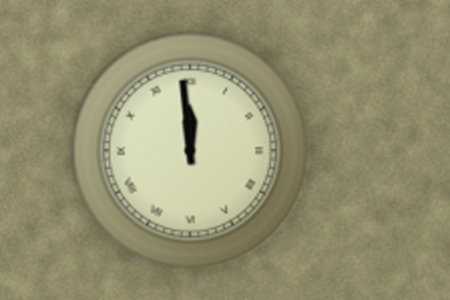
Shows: h=11 m=59
